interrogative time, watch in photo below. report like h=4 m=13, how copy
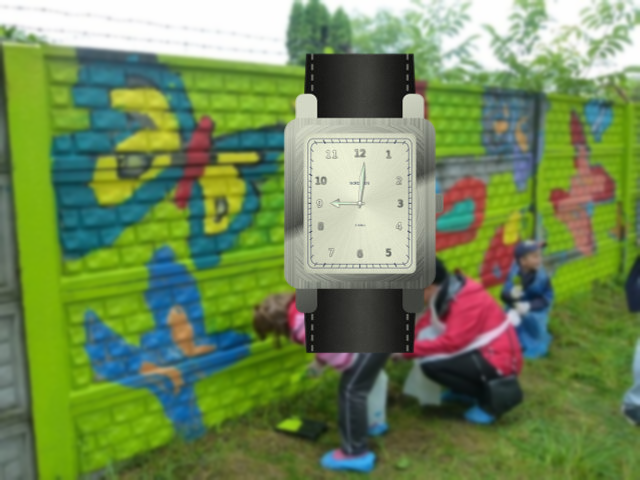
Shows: h=9 m=1
